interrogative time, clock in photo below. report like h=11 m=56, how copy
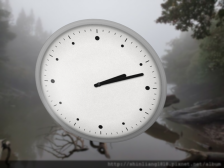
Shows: h=2 m=12
